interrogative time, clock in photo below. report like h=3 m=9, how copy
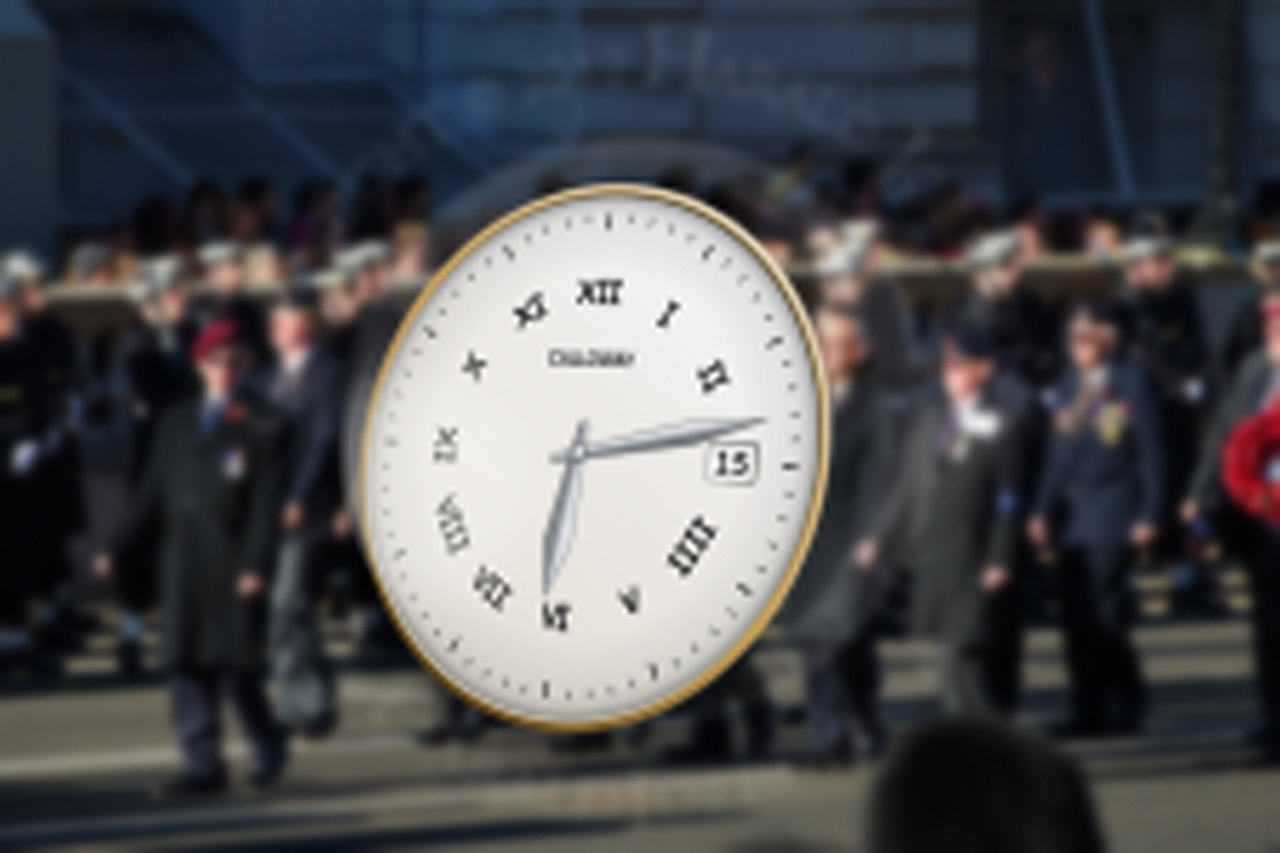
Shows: h=6 m=13
